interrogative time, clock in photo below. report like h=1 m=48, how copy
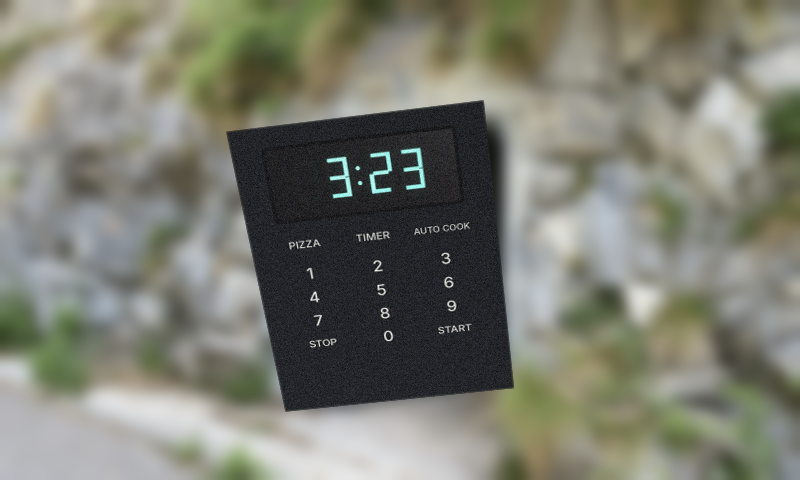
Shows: h=3 m=23
